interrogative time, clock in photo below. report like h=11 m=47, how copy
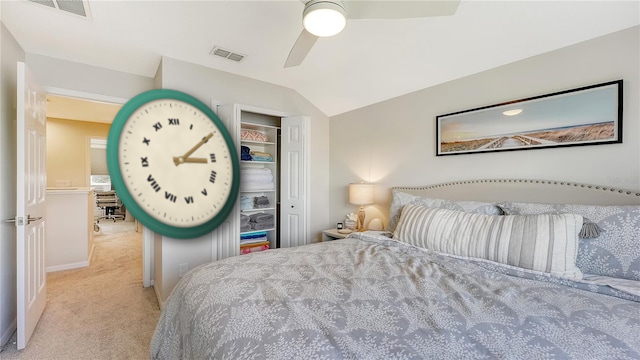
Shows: h=3 m=10
